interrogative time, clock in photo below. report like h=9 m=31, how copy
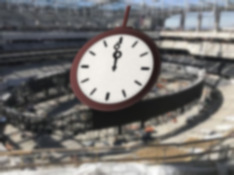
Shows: h=11 m=59
